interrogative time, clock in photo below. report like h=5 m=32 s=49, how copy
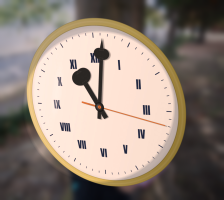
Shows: h=11 m=1 s=17
